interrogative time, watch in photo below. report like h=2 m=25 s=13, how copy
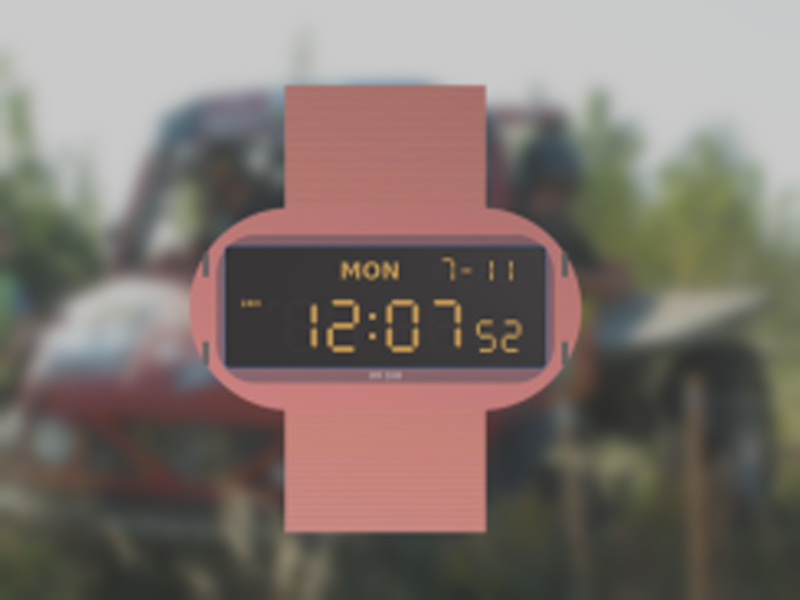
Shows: h=12 m=7 s=52
